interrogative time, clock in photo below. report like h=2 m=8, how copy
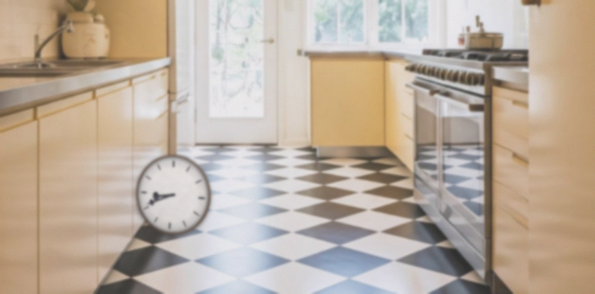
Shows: h=8 m=41
